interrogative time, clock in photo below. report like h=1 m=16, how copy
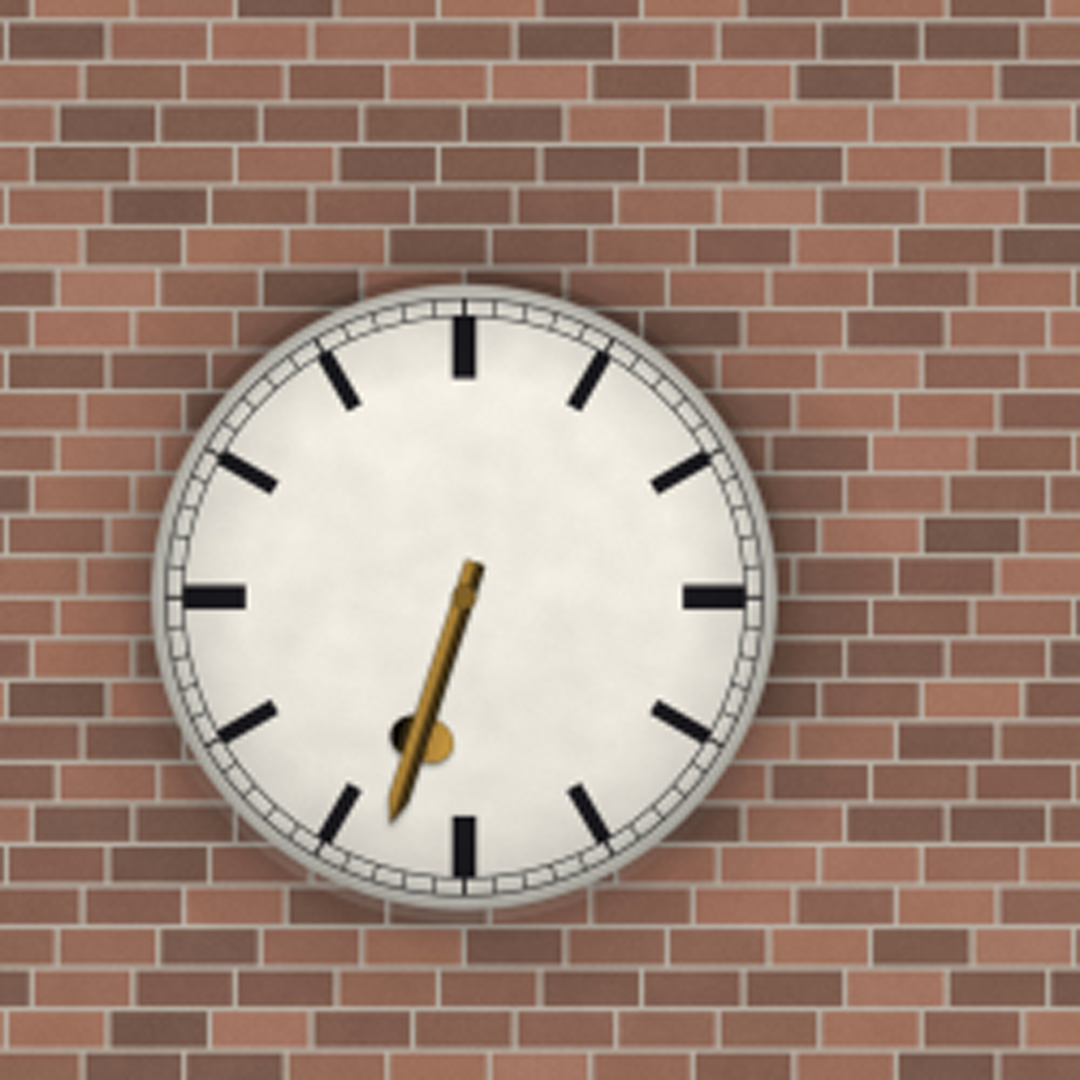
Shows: h=6 m=33
